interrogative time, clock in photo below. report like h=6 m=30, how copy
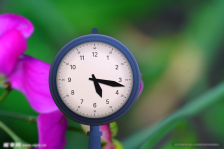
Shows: h=5 m=17
